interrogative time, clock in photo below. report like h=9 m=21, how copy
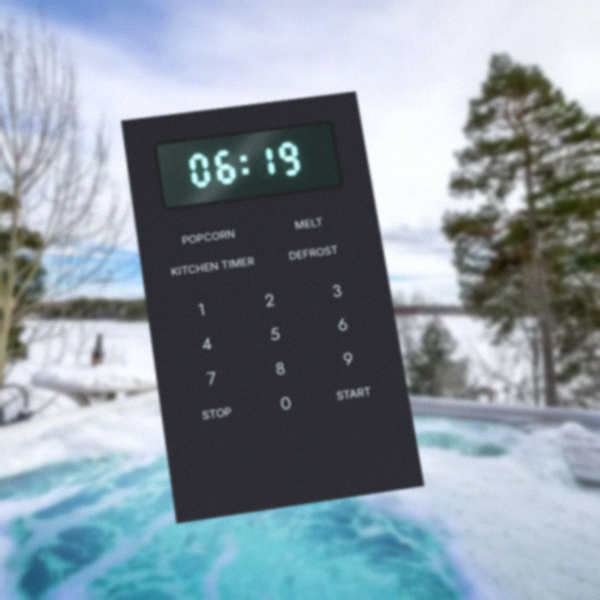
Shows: h=6 m=19
